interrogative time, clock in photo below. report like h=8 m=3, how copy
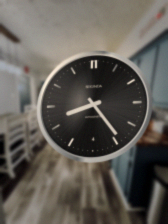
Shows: h=8 m=24
